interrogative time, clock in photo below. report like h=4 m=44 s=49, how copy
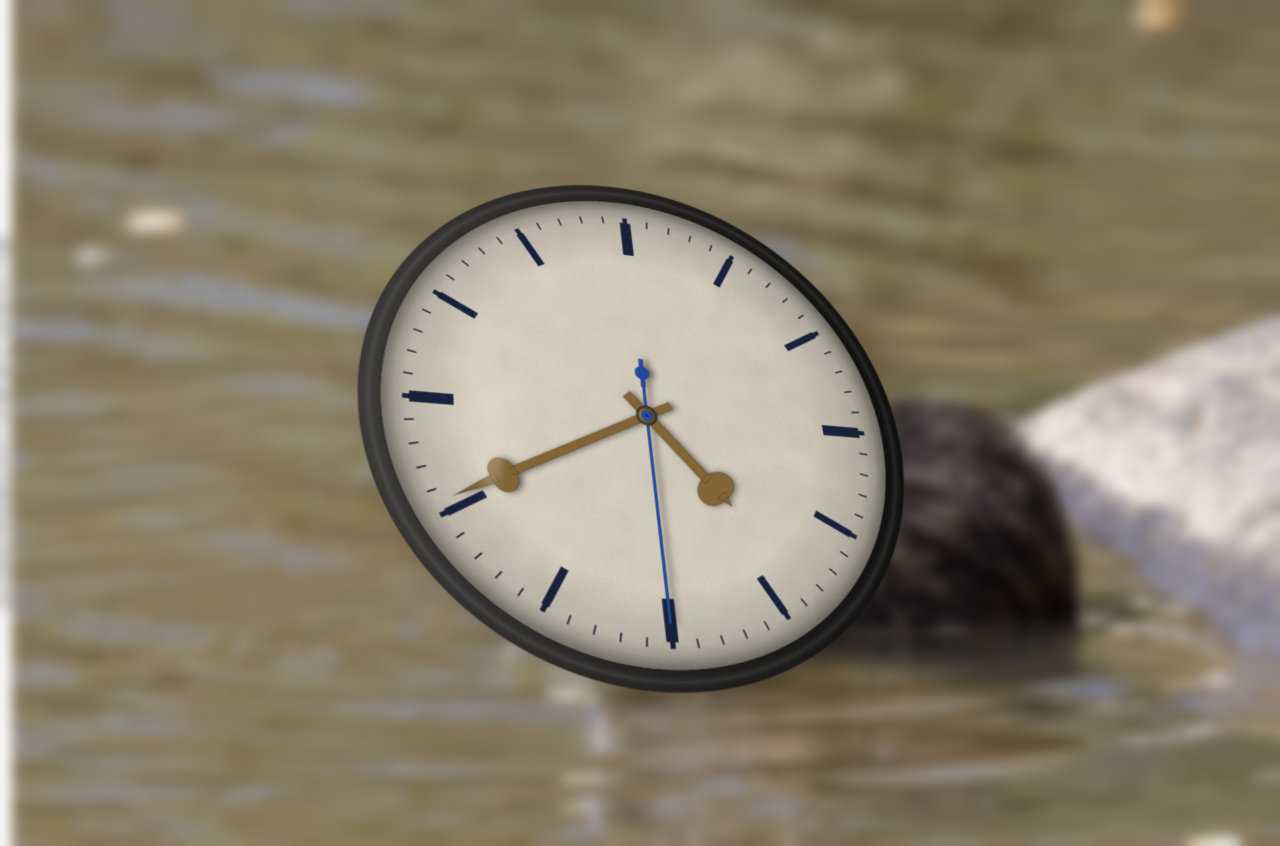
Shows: h=4 m=40 s=30
